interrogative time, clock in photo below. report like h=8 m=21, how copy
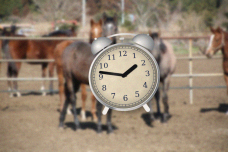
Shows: h=1 m=47
